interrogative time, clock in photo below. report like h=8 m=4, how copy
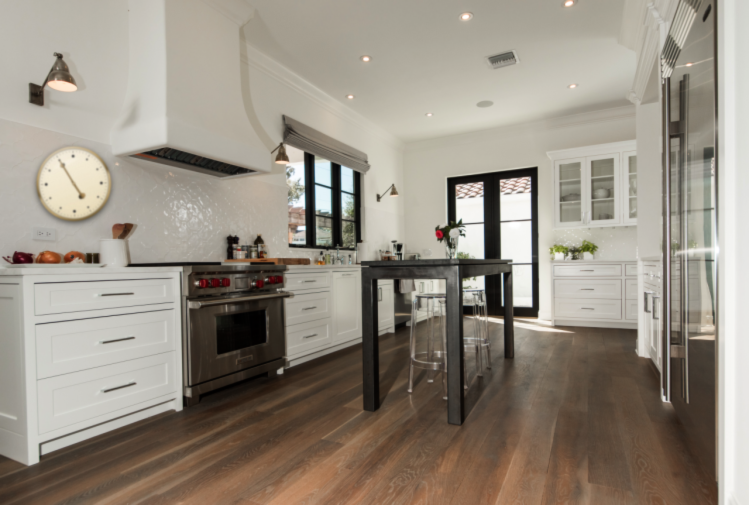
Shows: h=4 m=55
